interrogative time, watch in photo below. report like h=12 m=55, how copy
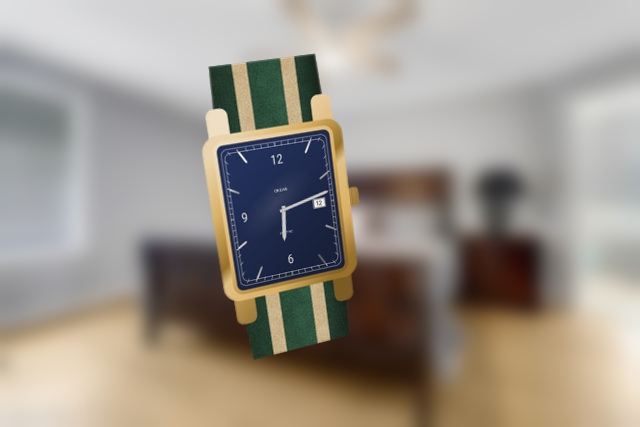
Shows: h=6 m=13
